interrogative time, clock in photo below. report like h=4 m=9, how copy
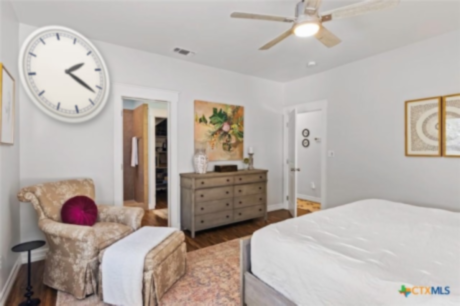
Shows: h=2 m=22
